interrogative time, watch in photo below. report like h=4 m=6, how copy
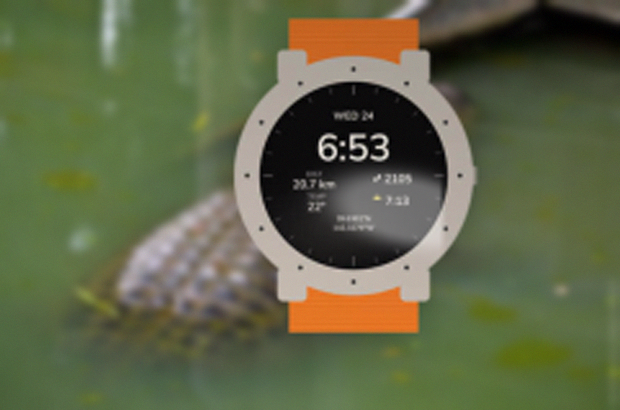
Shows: h=6 m=53
